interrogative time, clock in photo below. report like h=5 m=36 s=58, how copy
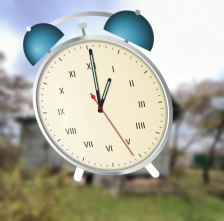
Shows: h=1 m=0 s=26
